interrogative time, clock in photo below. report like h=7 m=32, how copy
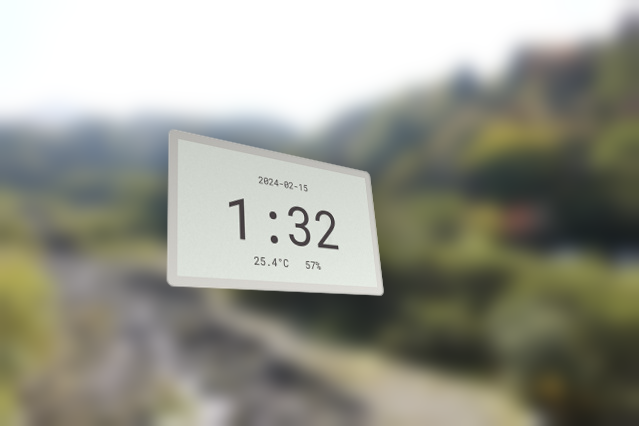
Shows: h=1 m=32
